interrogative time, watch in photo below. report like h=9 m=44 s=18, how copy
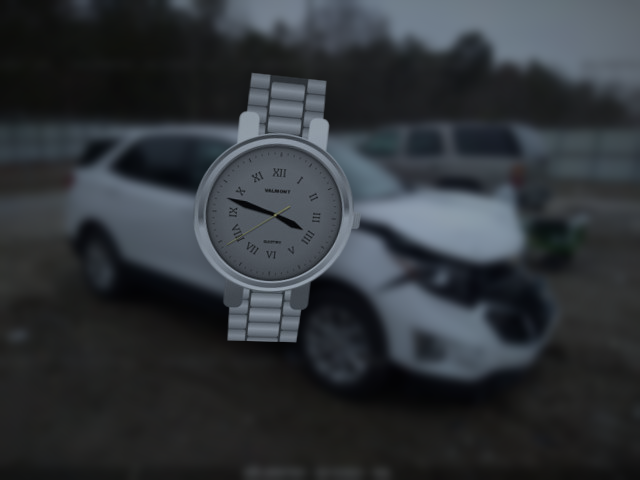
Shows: h=3 m=47 s=39
